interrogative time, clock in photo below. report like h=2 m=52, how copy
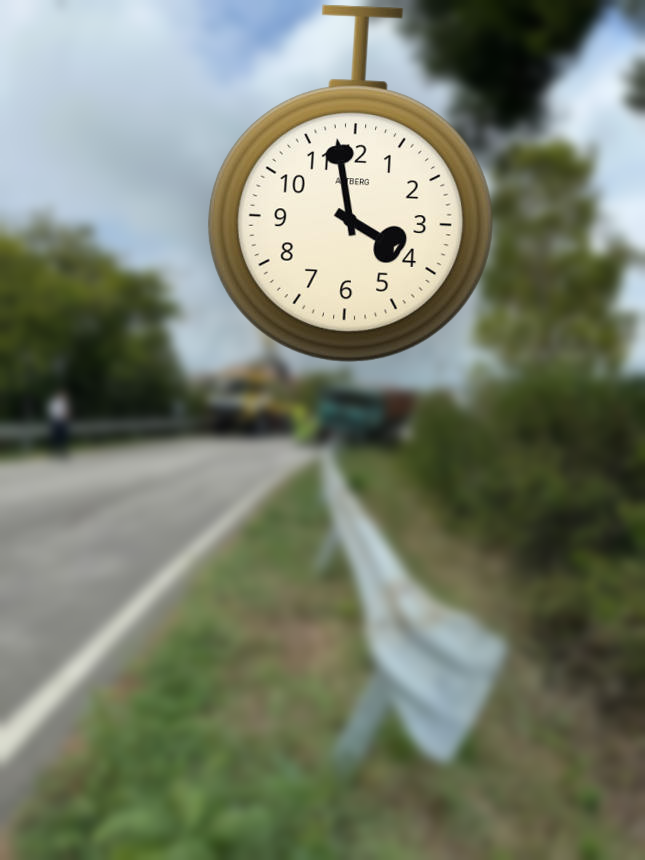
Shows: h=3 m=58
